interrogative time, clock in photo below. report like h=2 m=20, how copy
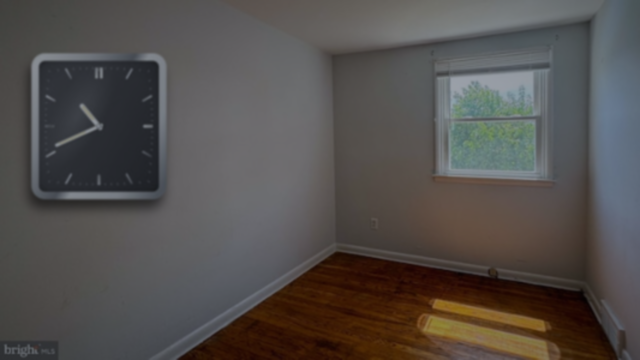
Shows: h=10 m=41
